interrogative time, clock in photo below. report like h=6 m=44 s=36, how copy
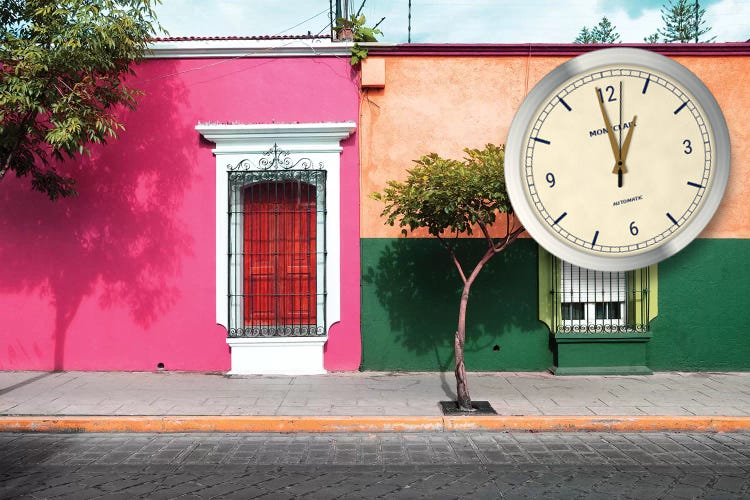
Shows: h=12 m=59 s=2
